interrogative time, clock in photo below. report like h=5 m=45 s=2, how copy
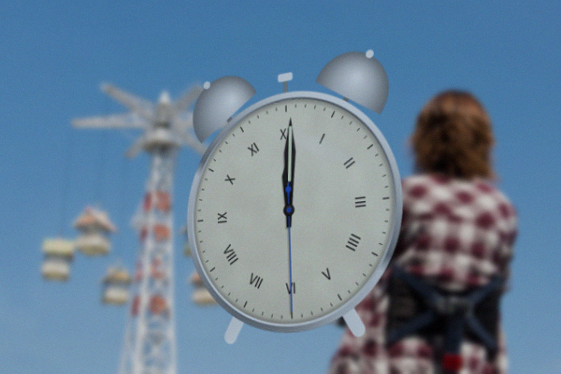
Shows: h=12 m=0 s=30
